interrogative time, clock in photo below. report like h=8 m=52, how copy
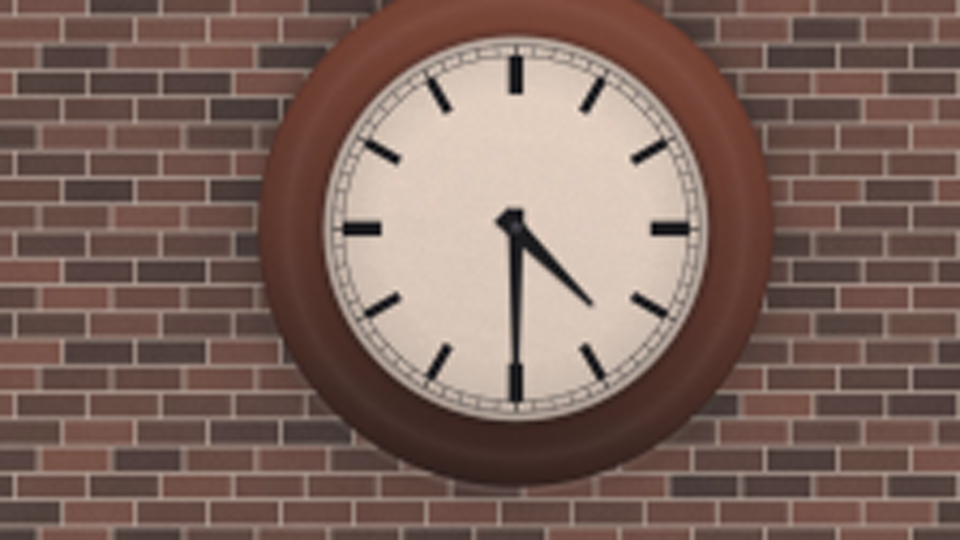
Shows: h=4 m=30
